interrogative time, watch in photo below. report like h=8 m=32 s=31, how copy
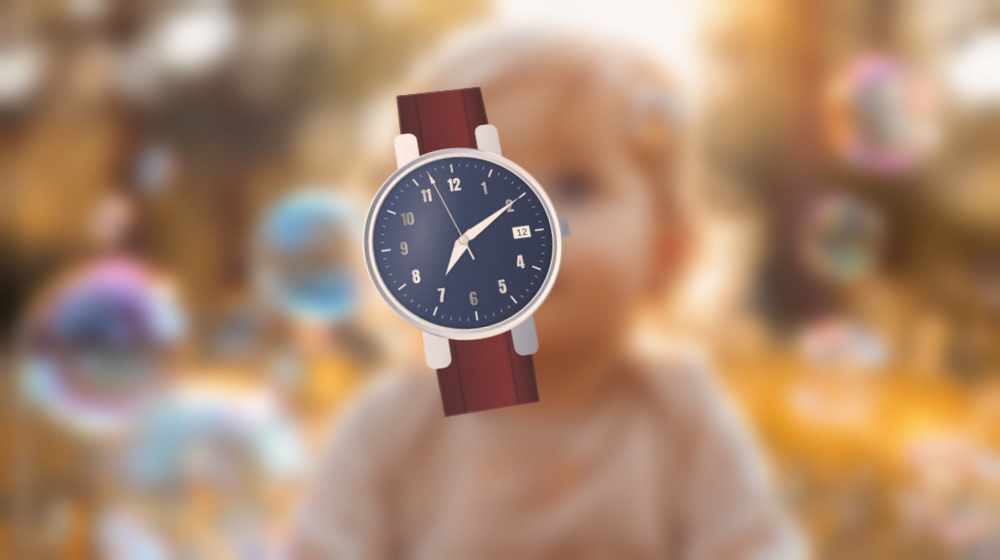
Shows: h=7 m=9 s=57
